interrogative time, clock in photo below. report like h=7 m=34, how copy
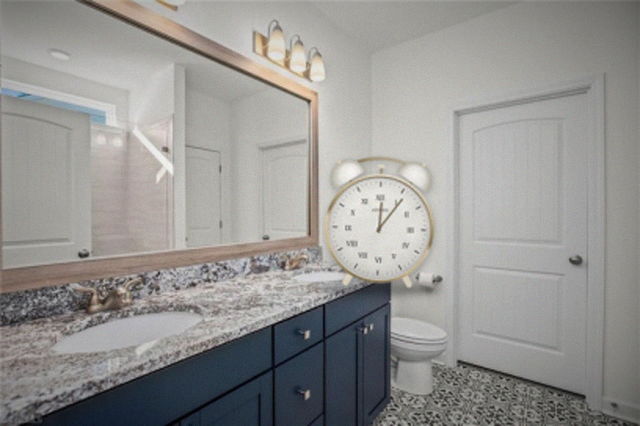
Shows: h=12 m=6
